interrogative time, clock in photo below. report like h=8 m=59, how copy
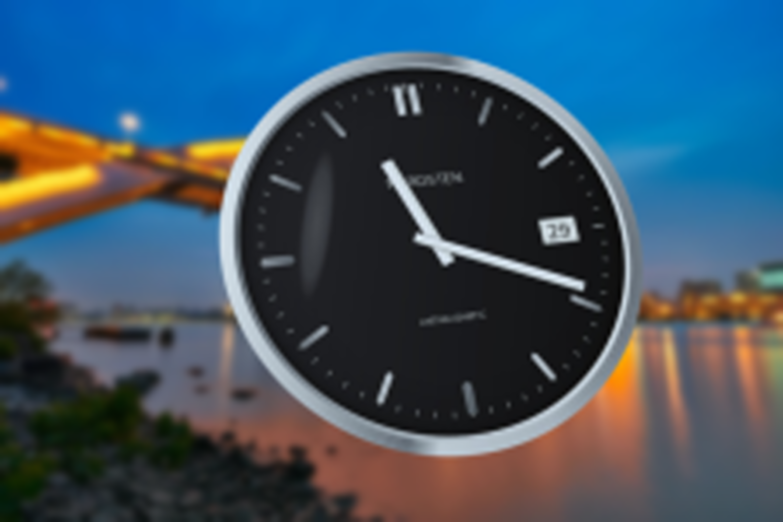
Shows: h=11 m=19
